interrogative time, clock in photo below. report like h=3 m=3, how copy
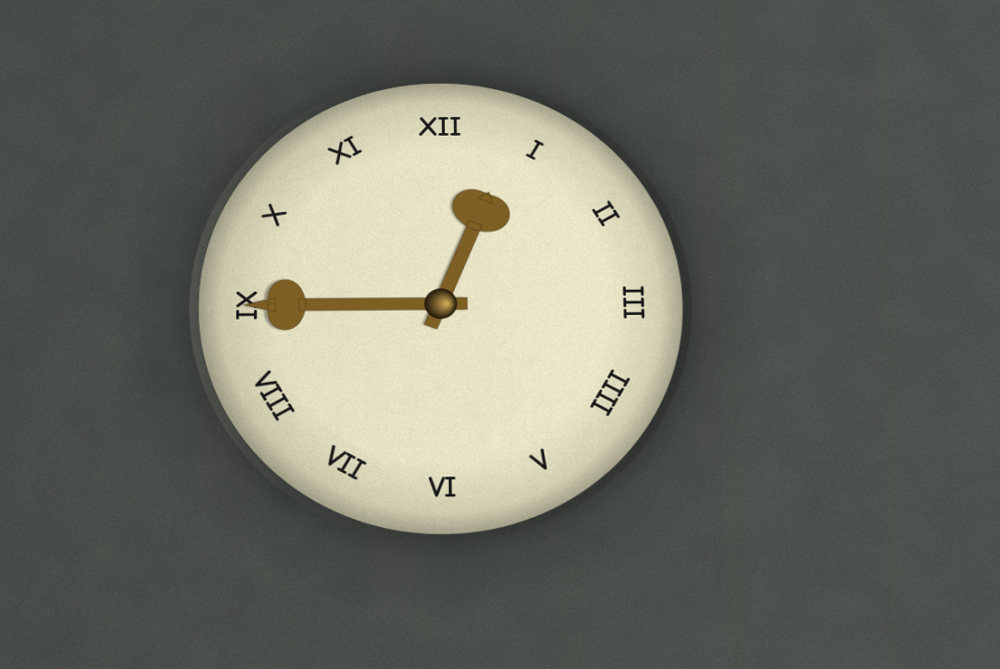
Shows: h=12 m=45
